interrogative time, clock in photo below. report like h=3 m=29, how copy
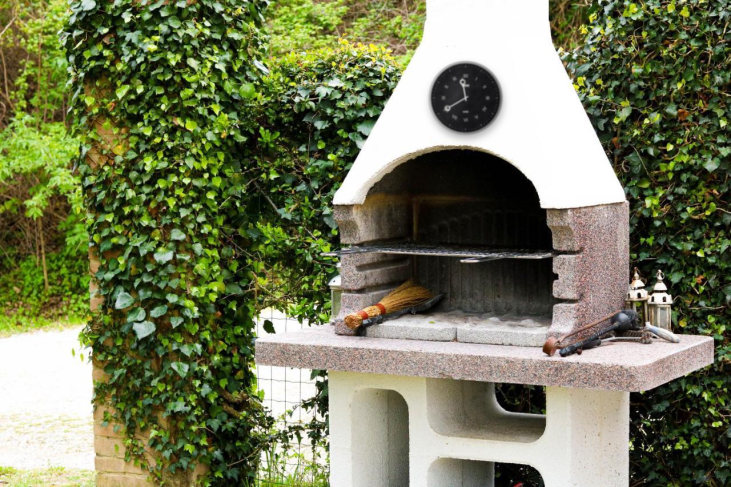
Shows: h=11 m=40
